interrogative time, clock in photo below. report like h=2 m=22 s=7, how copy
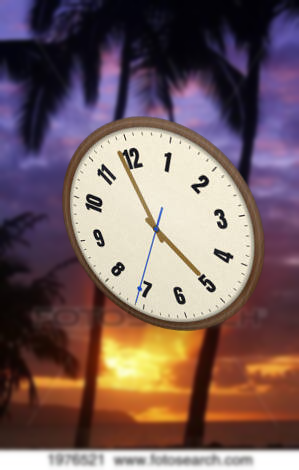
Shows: h=4 m=58 s=36
